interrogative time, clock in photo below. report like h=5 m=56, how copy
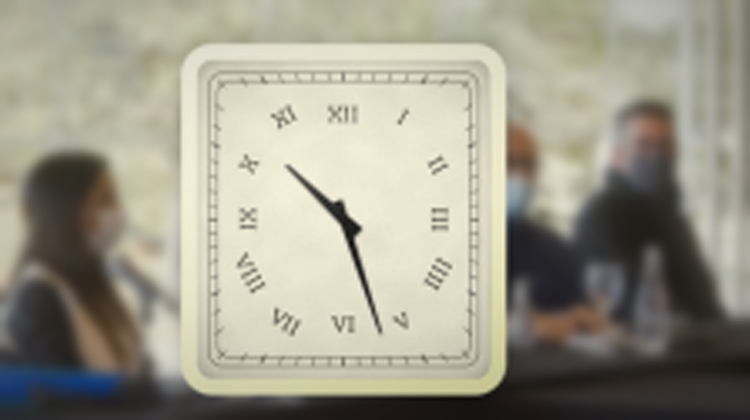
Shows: h=10 m=27
